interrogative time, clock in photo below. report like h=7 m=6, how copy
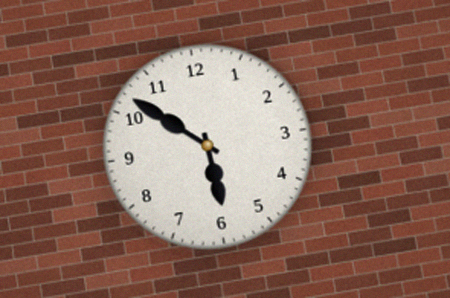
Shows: h=5 m=52
